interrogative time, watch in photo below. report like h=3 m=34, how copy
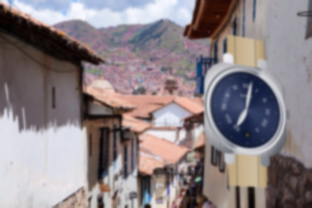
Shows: h=7 m=2
